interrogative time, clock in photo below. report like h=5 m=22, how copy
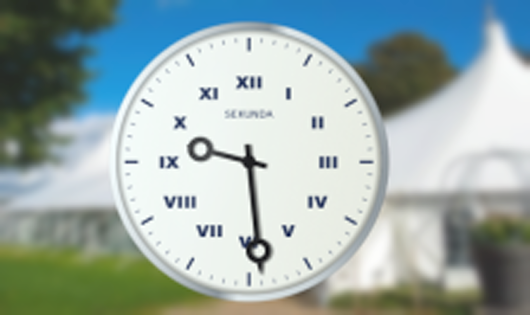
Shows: h=9 m=29
